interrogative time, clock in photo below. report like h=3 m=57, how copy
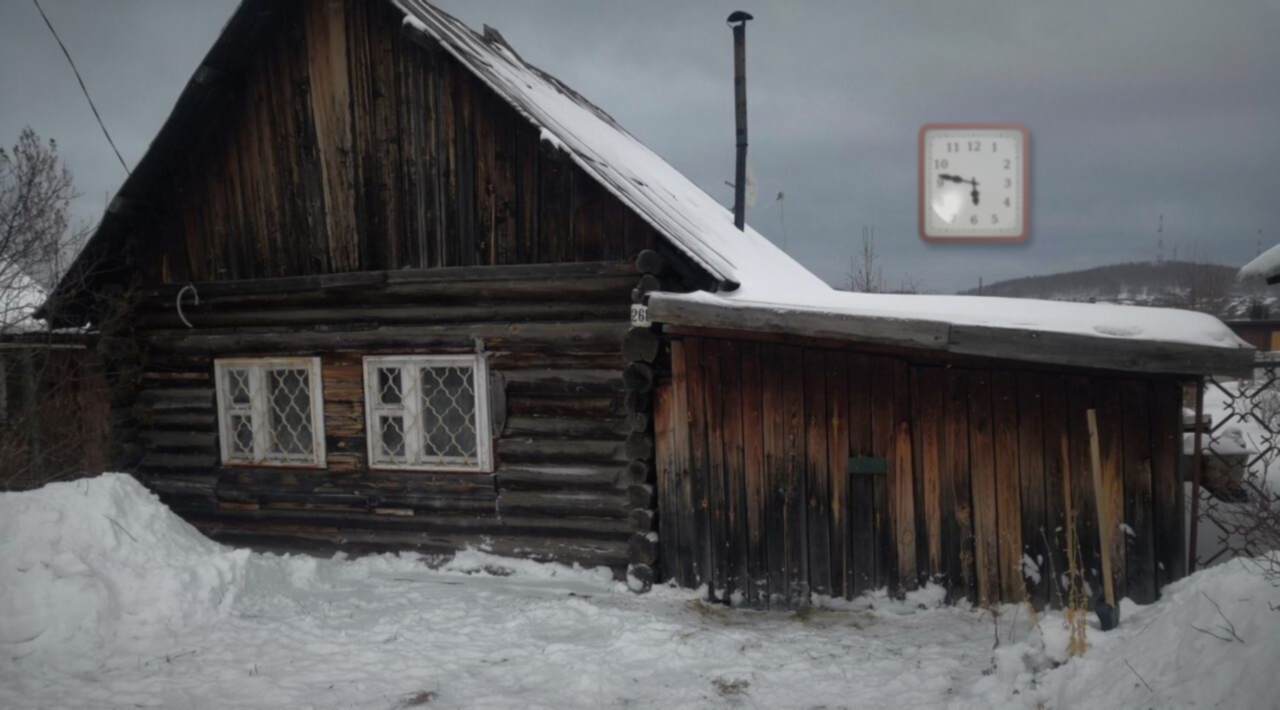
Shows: h=5 m=47
